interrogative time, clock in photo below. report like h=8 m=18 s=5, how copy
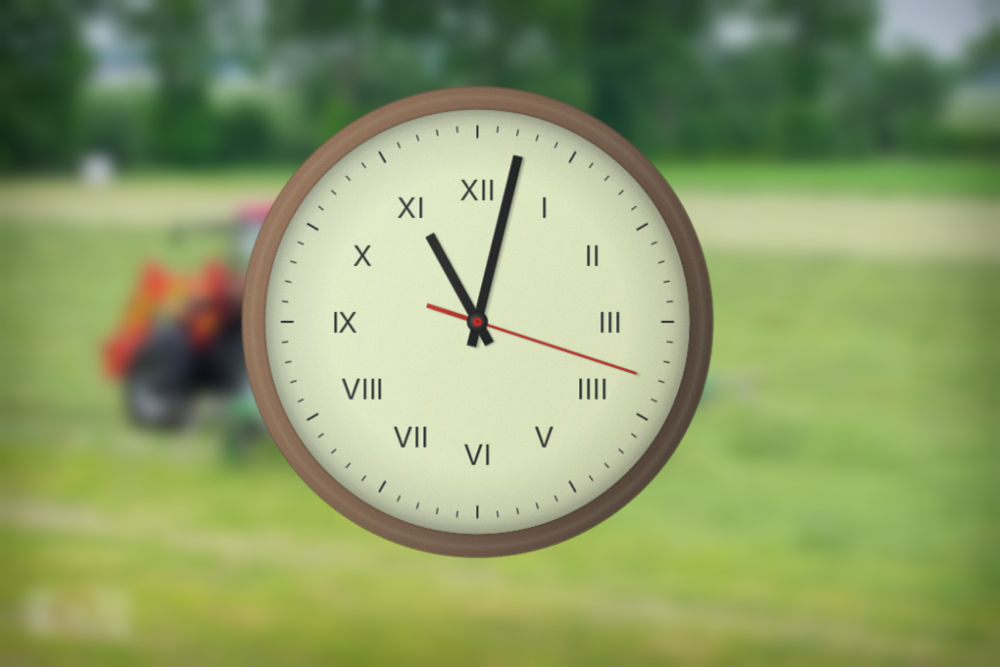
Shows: h=11 m=2 s=18
